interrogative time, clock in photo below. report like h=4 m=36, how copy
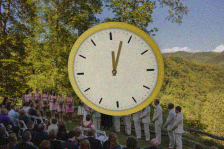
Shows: h=12 m=3
